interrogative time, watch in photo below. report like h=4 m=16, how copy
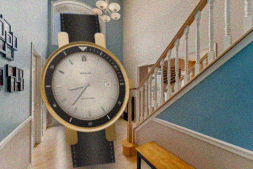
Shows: h=8 m=37
